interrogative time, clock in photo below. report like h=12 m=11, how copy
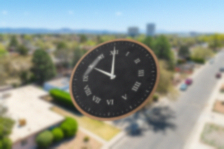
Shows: h=10 m=0
